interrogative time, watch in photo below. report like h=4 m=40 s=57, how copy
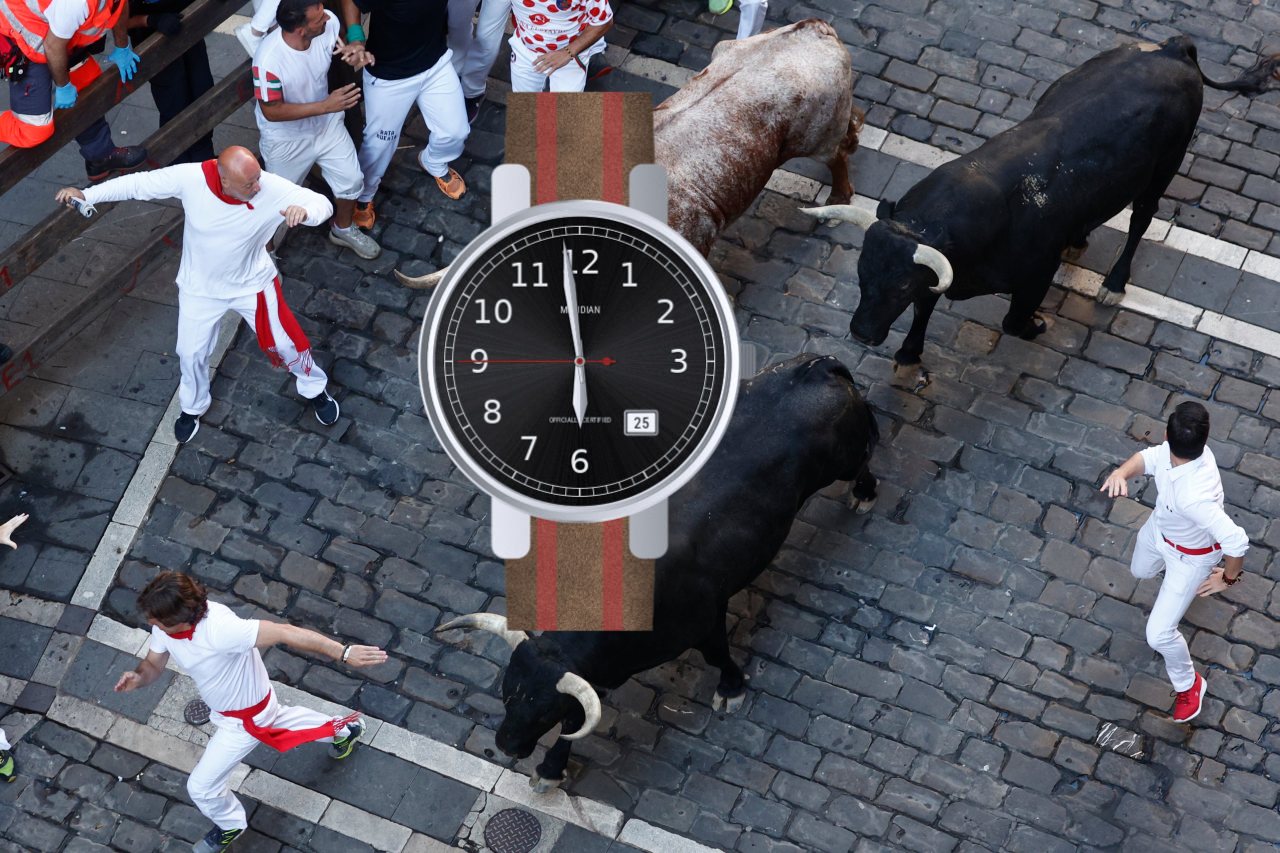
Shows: h=5 m=58 s=45
